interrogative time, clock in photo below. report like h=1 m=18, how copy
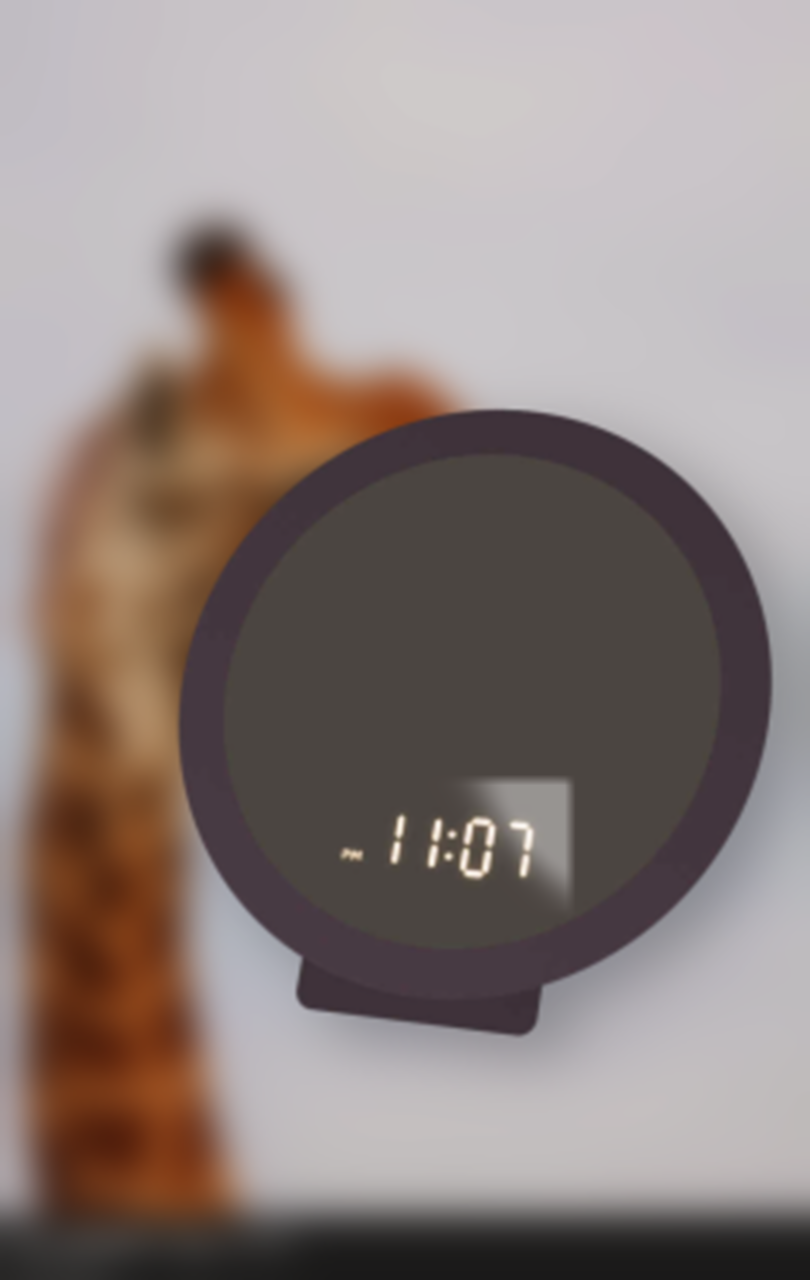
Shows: h=11 m=7
